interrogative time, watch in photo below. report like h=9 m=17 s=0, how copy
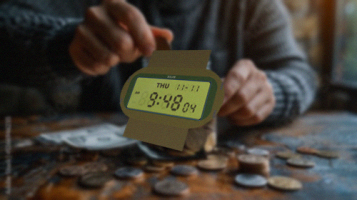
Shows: h=9 m=48 s=4
